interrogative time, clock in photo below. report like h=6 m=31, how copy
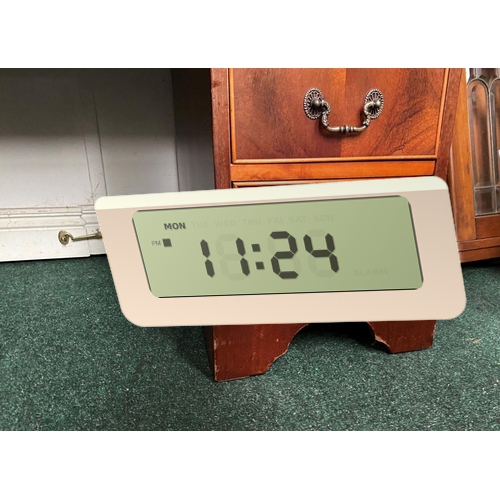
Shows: h=11 m=24
